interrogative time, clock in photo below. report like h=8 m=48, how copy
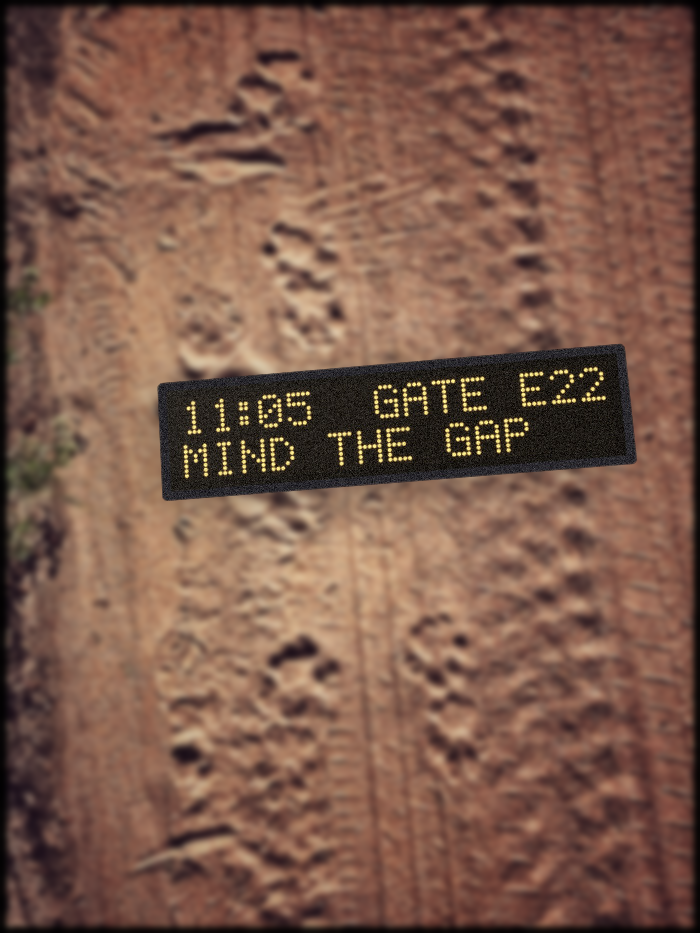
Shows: h=11 m=5
